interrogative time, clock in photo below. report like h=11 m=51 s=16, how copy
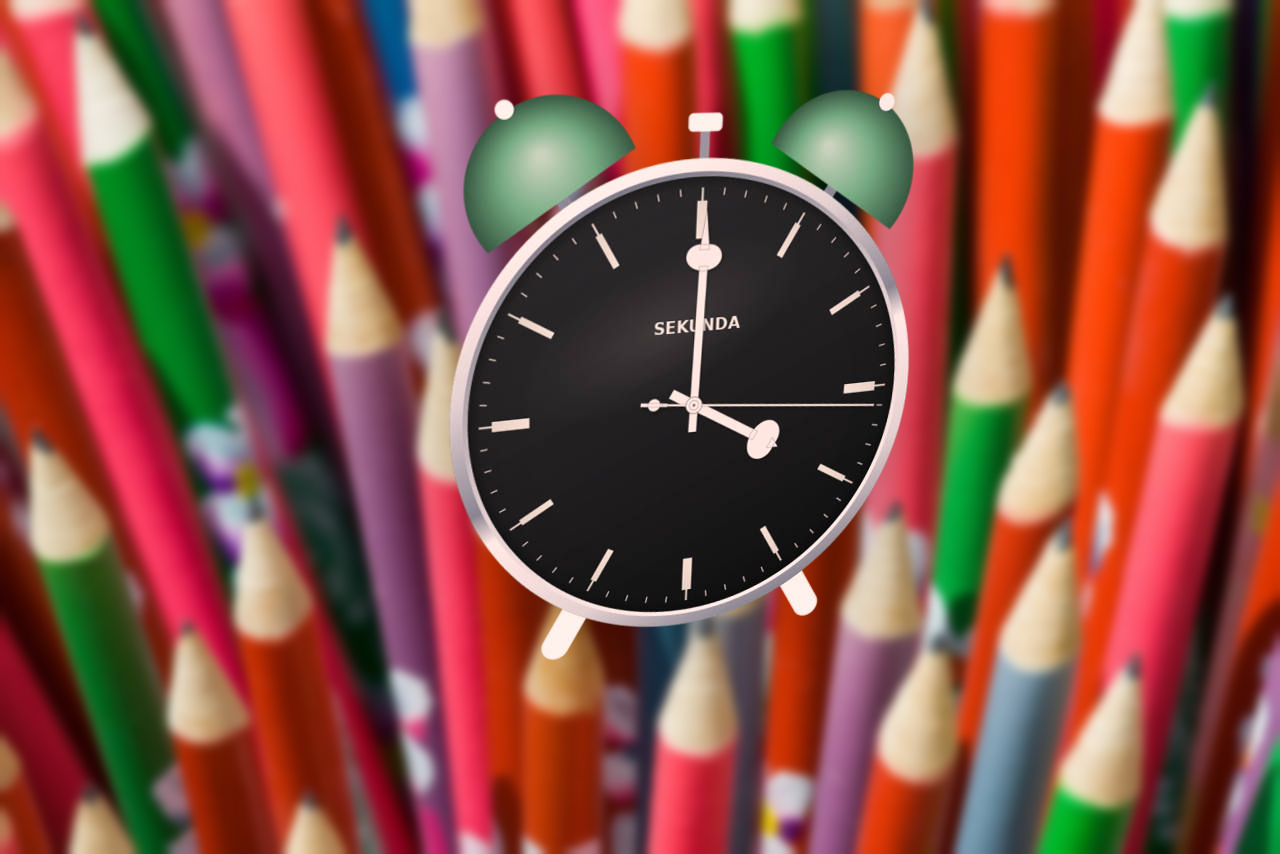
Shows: h=4 m=0 s=16
